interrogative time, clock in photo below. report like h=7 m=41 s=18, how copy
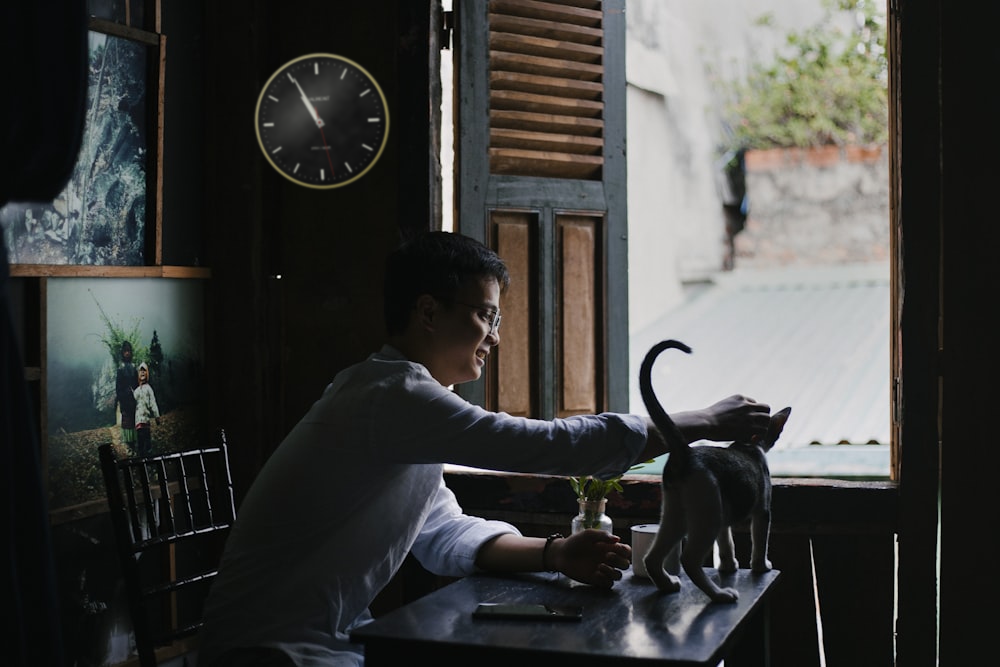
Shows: h=10 m=55 s=28
